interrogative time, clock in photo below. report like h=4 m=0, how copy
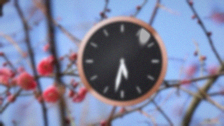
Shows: h=5 m=32
